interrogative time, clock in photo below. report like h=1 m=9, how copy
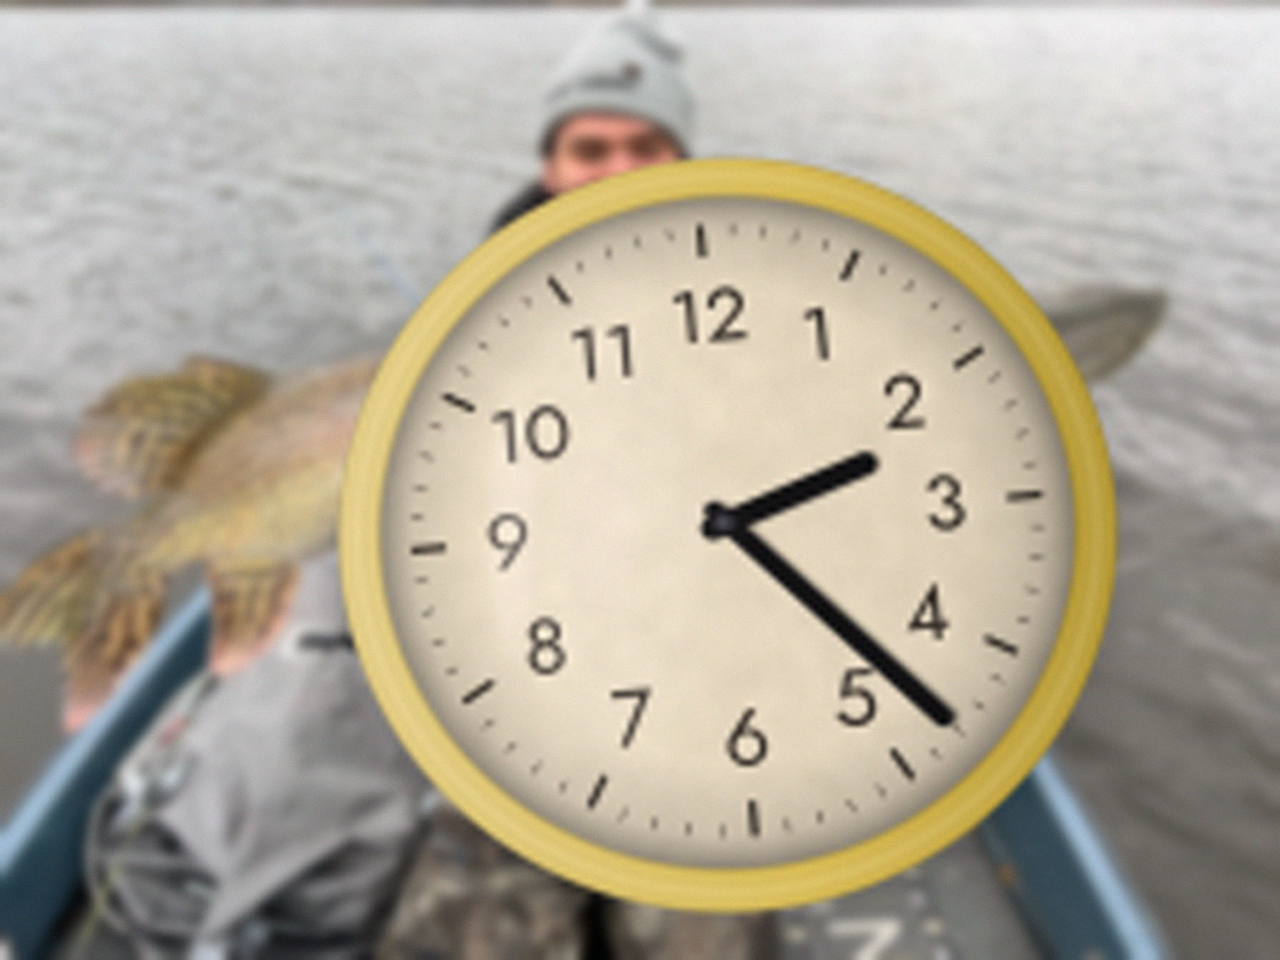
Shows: h=2 m=23
